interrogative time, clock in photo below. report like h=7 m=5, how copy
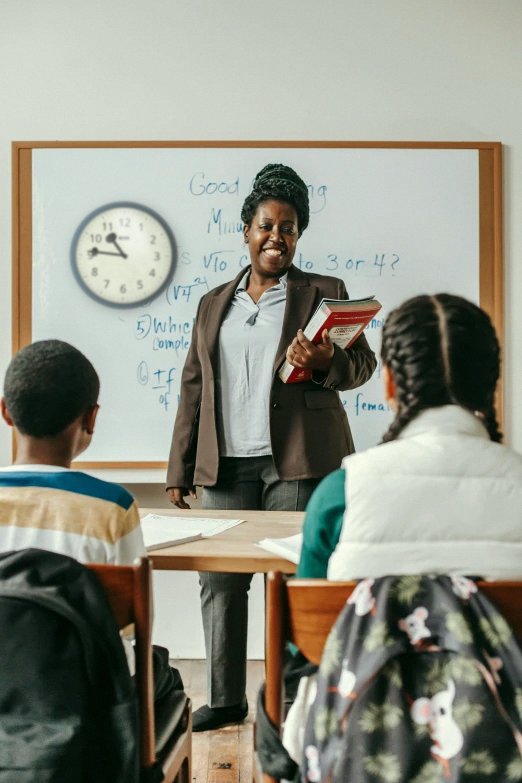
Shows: h=10 m=46
